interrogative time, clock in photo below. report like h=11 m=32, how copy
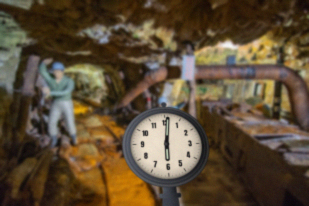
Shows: h=6 m=1
